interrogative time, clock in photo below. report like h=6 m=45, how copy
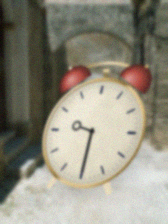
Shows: h=9 m=30
